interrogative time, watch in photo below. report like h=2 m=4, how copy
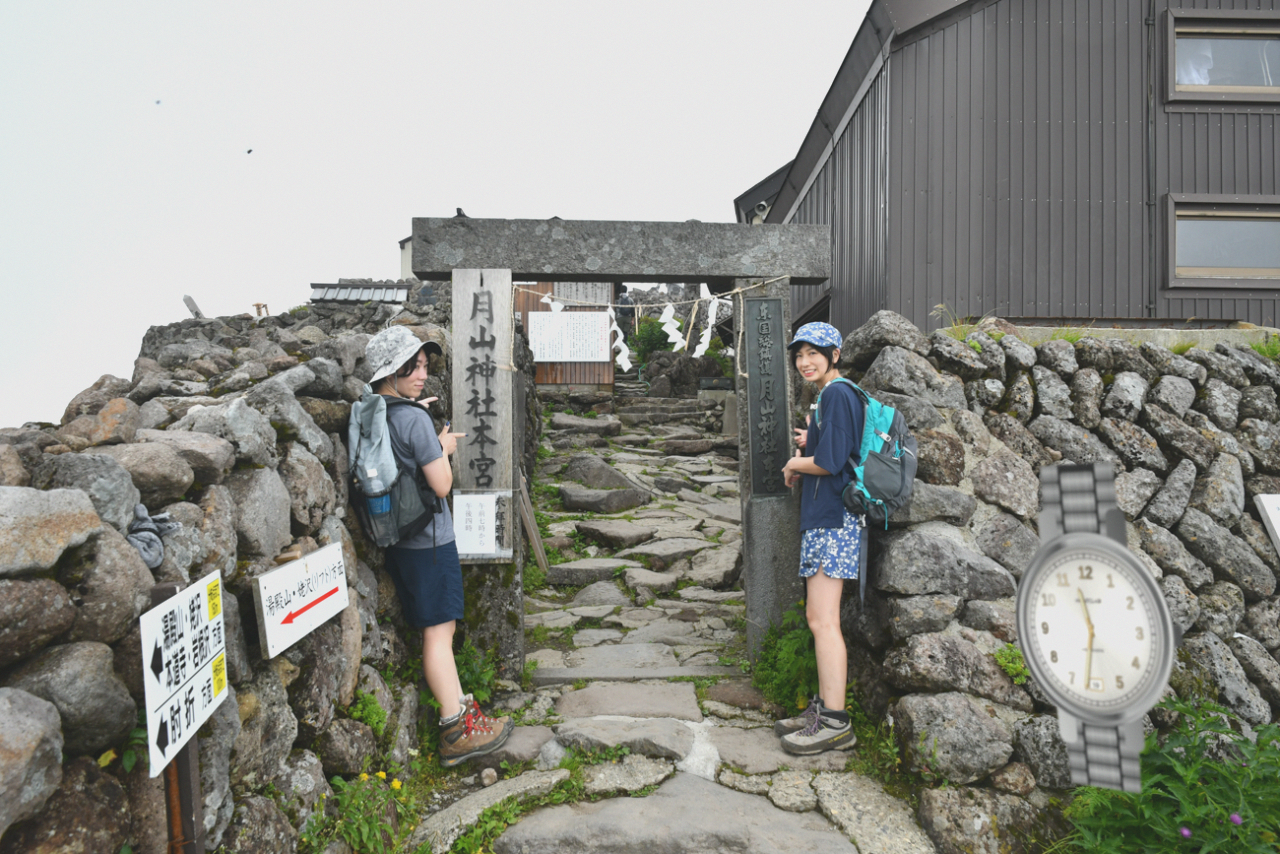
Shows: h=11 m=32
